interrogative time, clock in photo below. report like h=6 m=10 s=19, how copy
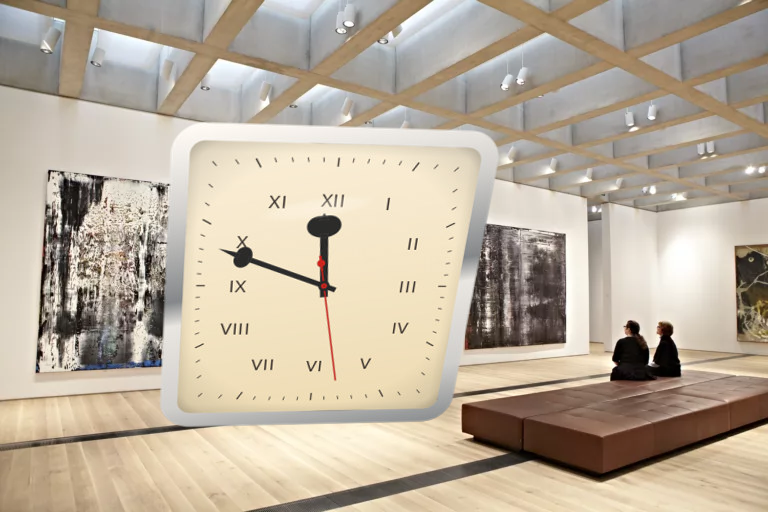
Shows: h=11 m=48 s=28
